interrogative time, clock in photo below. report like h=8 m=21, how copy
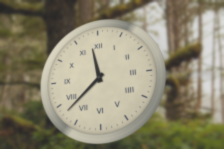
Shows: h=11 m=38
